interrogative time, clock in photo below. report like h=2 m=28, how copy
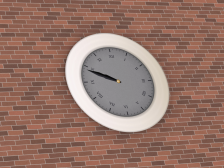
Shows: h=9 m=49
